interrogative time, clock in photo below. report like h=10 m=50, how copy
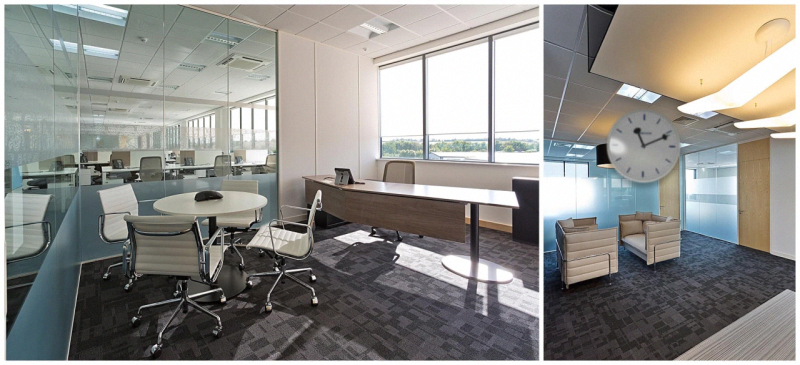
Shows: h=11 m=11
